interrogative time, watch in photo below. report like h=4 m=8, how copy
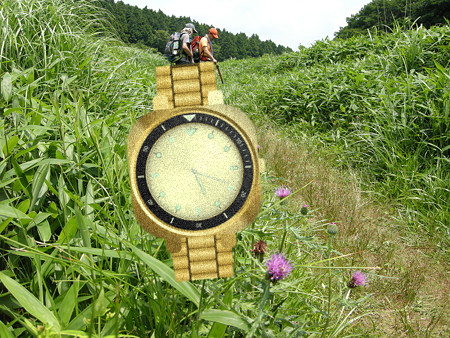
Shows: h=5 m=19
